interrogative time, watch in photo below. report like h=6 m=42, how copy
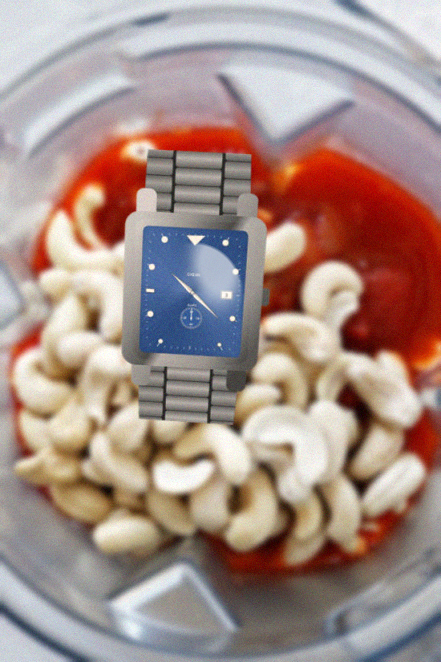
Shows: h=10 m=22
